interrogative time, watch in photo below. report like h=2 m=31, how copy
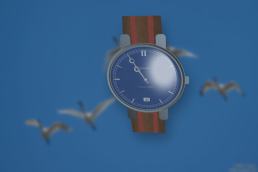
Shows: h=10 m=55
